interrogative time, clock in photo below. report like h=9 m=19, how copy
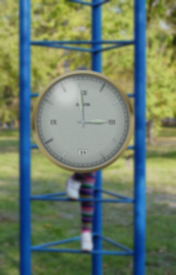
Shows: h=2 m=59
